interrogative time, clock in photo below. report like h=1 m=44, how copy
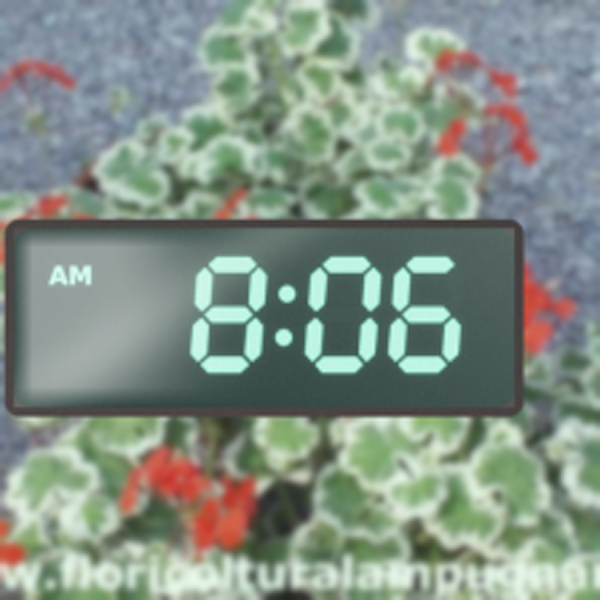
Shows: h=8 m=6
